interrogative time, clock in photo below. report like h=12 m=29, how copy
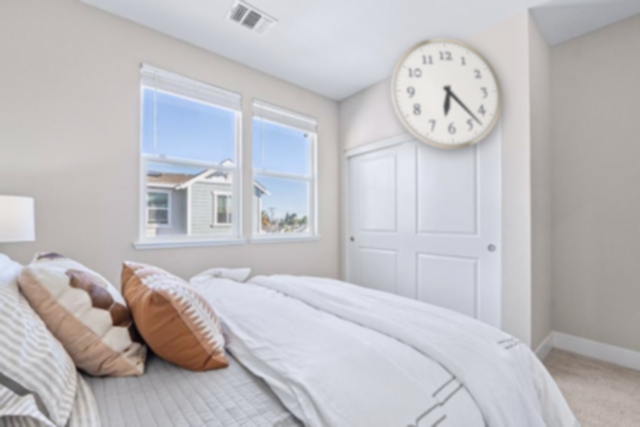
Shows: h=6 m=23
